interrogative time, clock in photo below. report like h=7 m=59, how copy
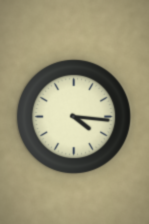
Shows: h=4 m=16
